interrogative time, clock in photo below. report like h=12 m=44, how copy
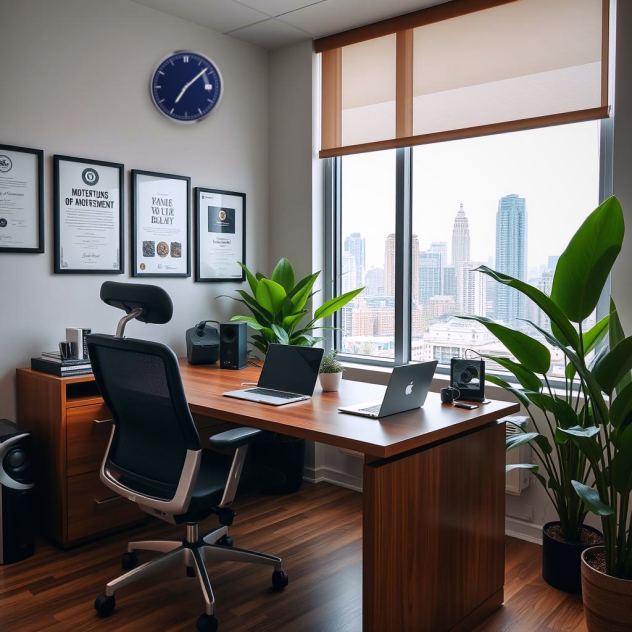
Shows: h=7 m=8
